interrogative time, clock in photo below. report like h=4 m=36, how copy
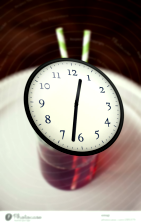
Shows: h=12 m=32
